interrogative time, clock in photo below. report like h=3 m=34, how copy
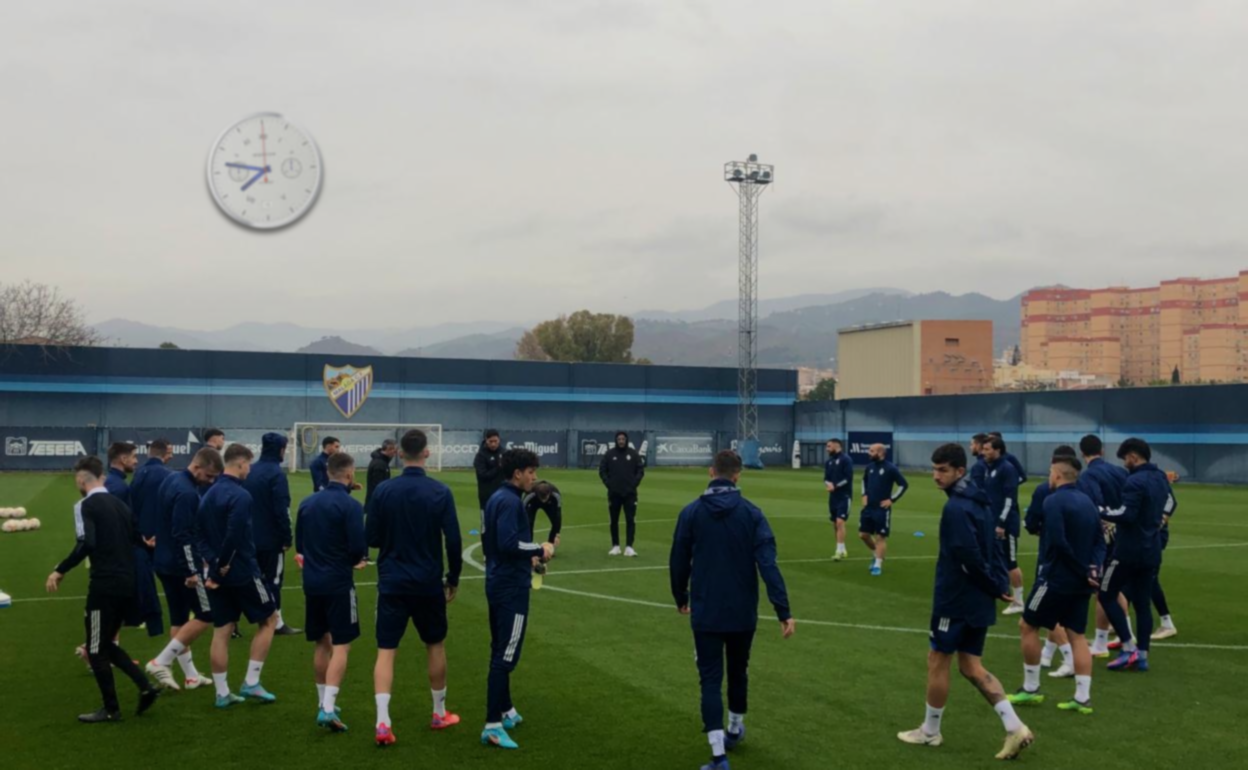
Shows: h=7 m=47
